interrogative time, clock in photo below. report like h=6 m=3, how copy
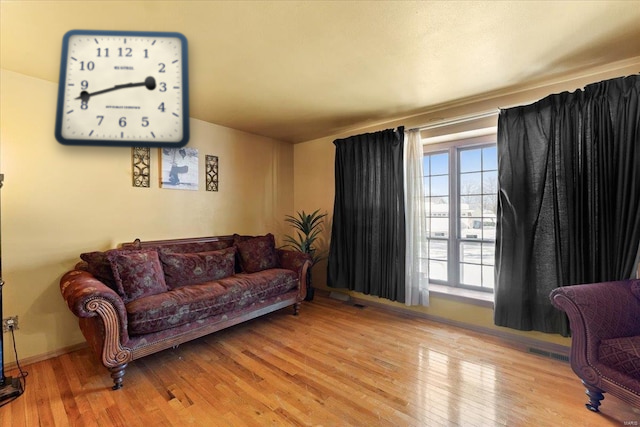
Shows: h=2 m=42
